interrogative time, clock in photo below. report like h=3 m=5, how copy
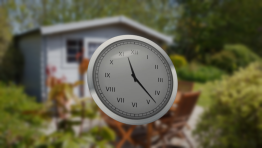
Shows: h=11 m=23
